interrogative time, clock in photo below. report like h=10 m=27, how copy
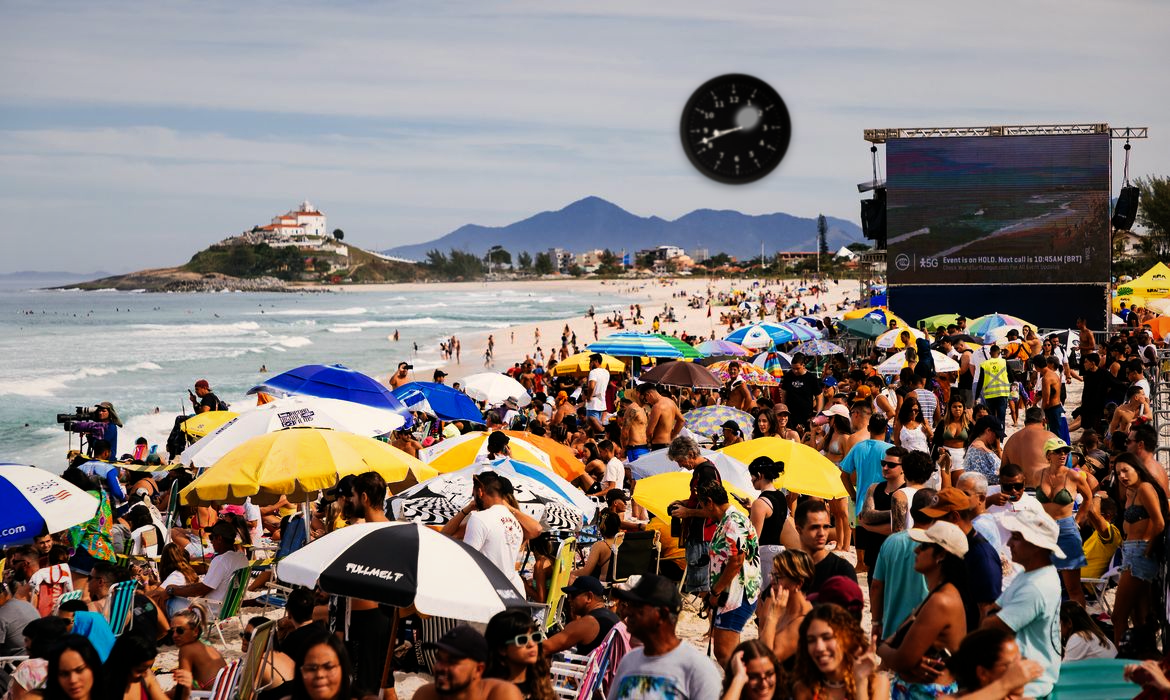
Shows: h=8 m=42
